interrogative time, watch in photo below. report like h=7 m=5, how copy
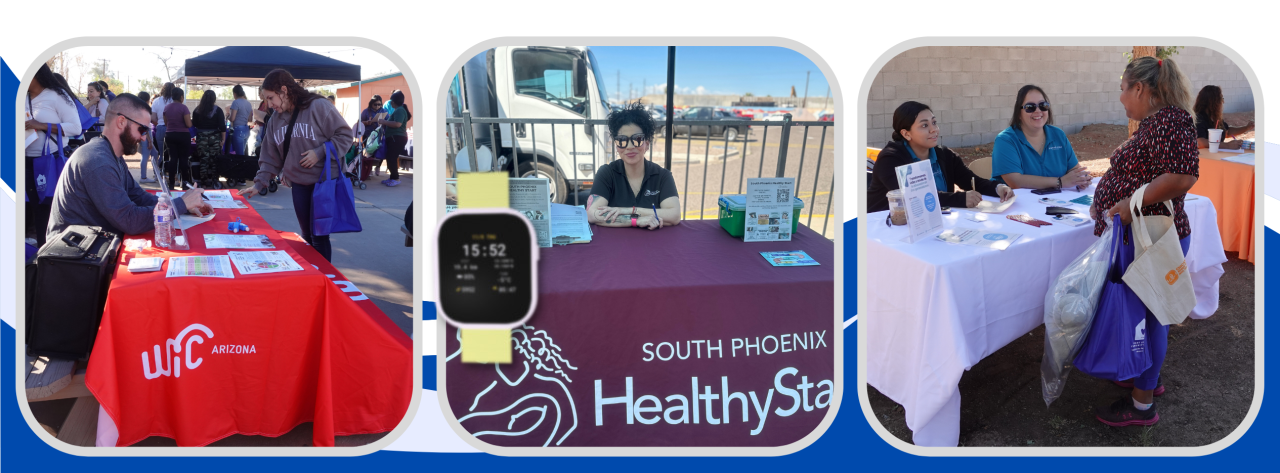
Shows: h=15 m=52
